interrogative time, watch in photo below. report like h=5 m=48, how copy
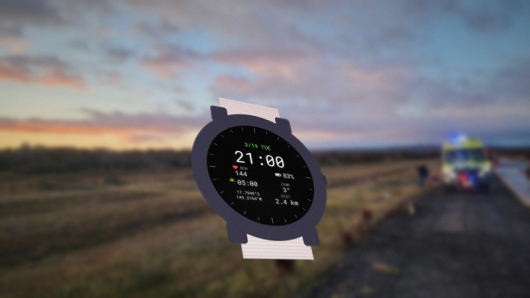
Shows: h=21 m=0
